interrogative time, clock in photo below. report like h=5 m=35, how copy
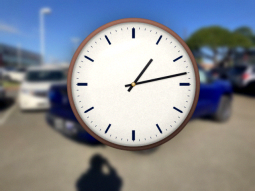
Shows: h=1 m=13
